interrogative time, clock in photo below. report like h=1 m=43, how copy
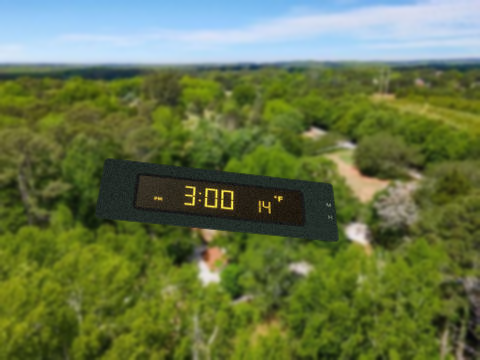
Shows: h=3 m=0
